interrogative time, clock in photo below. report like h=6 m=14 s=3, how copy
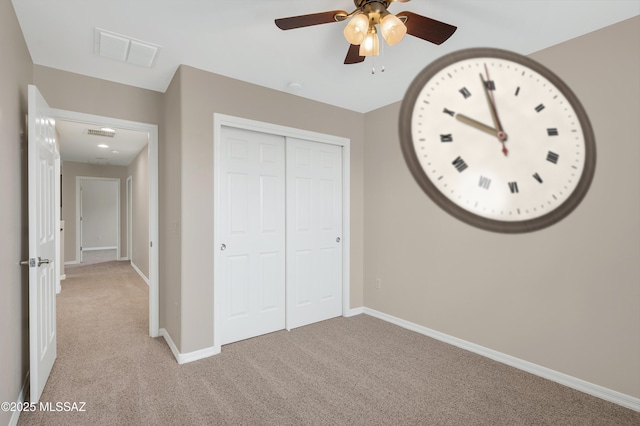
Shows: h=9 m=59 s=0
